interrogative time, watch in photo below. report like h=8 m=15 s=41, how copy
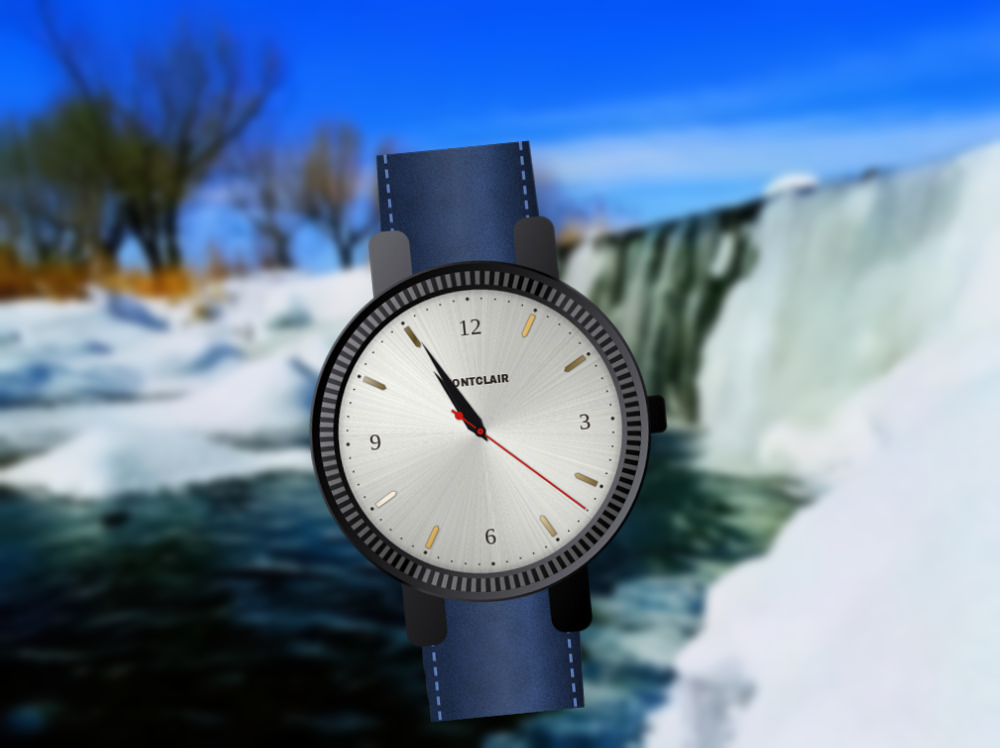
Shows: h=10 m=55 s=22
